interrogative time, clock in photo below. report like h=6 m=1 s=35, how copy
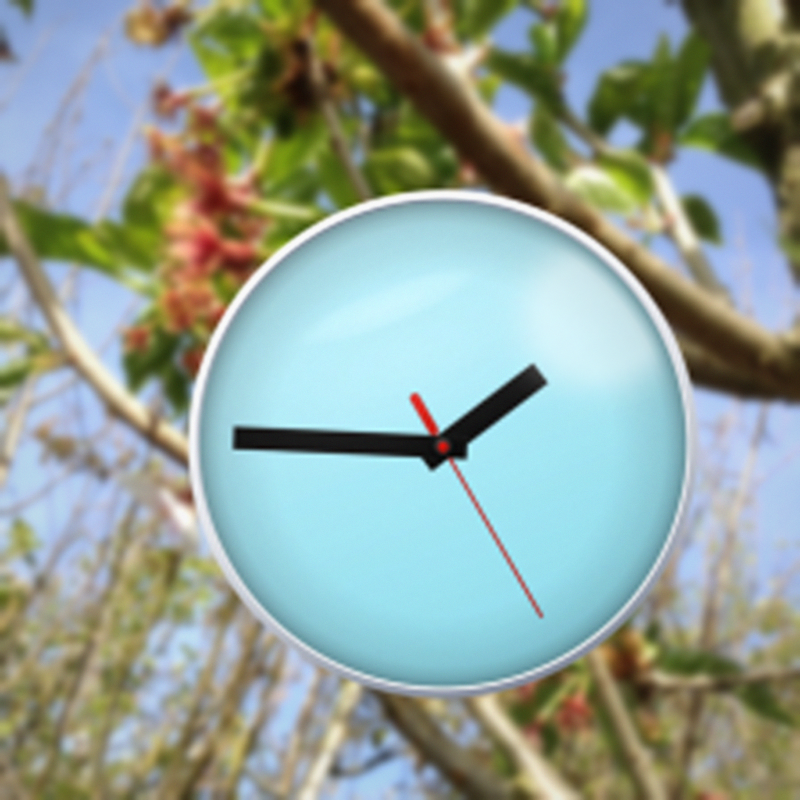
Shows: h=1 m=45 s=25
